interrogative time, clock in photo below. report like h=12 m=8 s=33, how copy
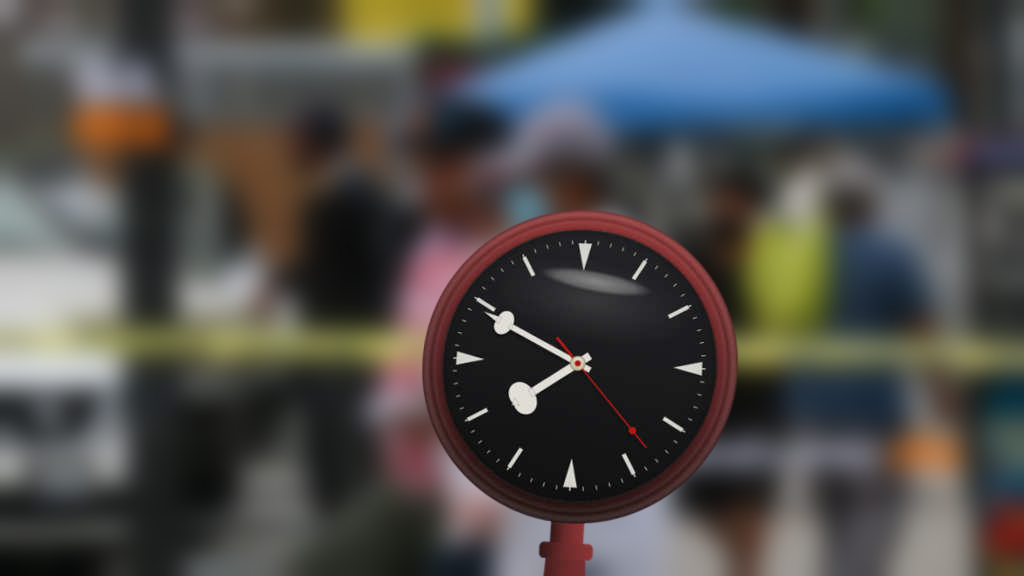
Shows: h=7 m=49 s=23
